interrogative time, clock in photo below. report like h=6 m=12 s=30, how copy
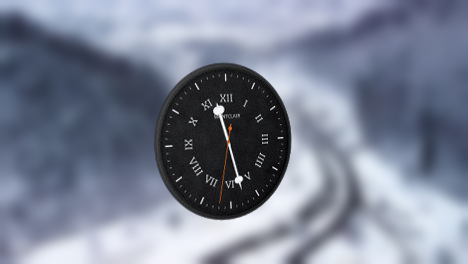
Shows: h=11 m=27 s=32
